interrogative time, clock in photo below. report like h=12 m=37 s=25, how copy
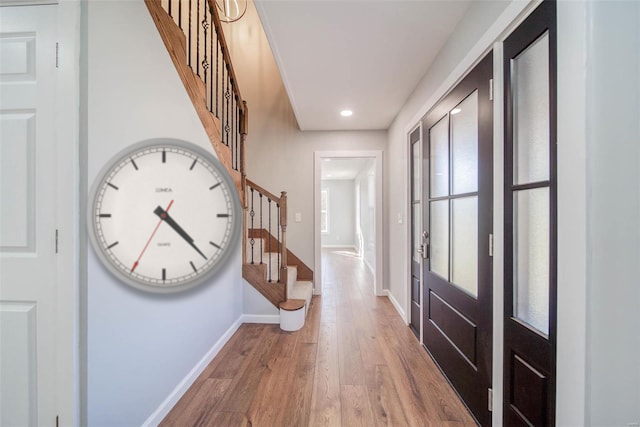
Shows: h=4 m=22 s=35
